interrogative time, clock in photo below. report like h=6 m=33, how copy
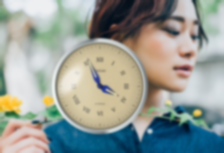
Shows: h=3 m=56
